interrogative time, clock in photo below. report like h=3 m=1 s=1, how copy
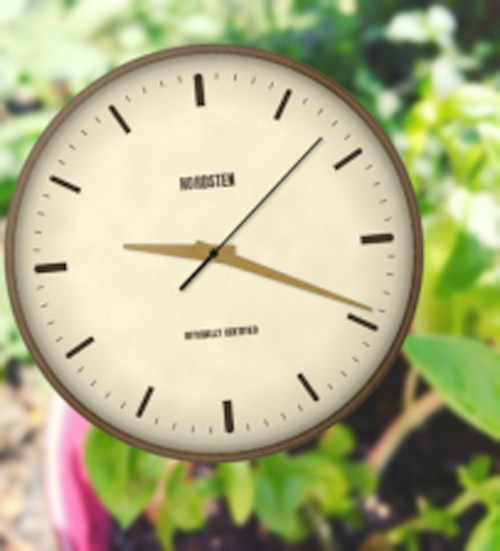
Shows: h=9 m=19 s=8
